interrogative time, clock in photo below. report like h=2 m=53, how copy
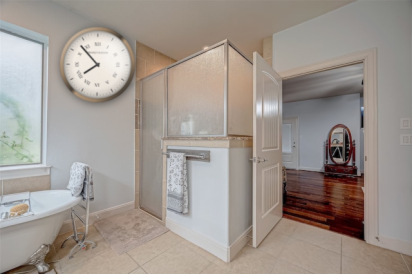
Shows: h=7 m=53
